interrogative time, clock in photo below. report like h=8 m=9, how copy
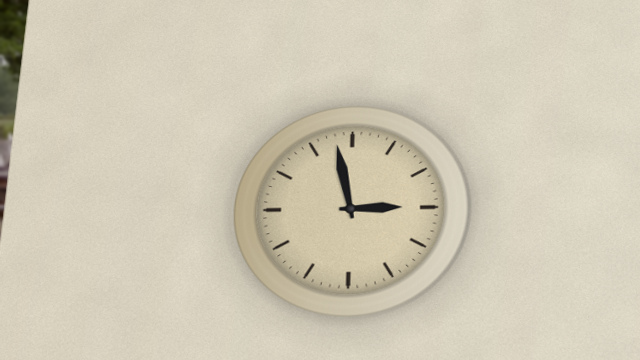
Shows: h=2 m=58
